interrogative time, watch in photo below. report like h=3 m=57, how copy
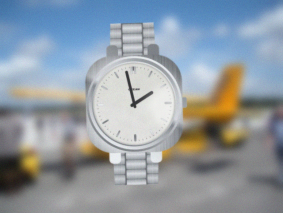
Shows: h=1 m=58
